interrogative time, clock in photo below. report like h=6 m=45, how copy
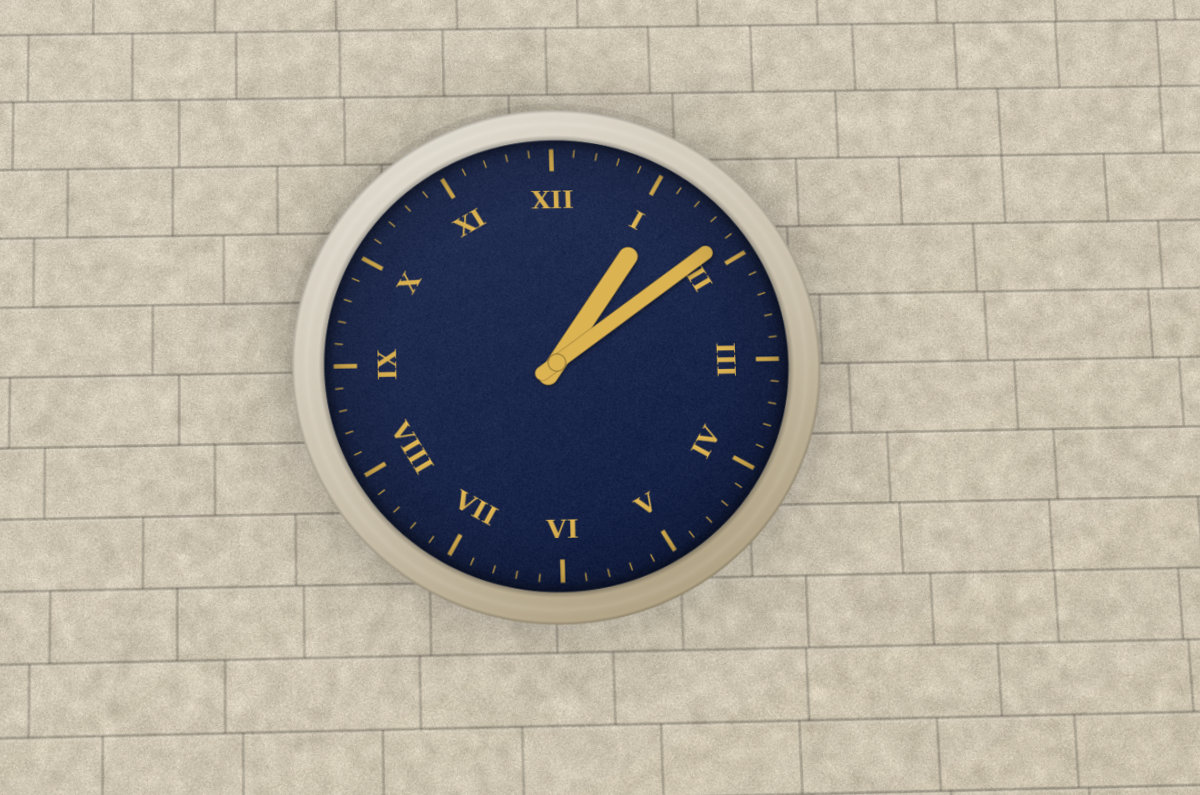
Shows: h=1 m=9
